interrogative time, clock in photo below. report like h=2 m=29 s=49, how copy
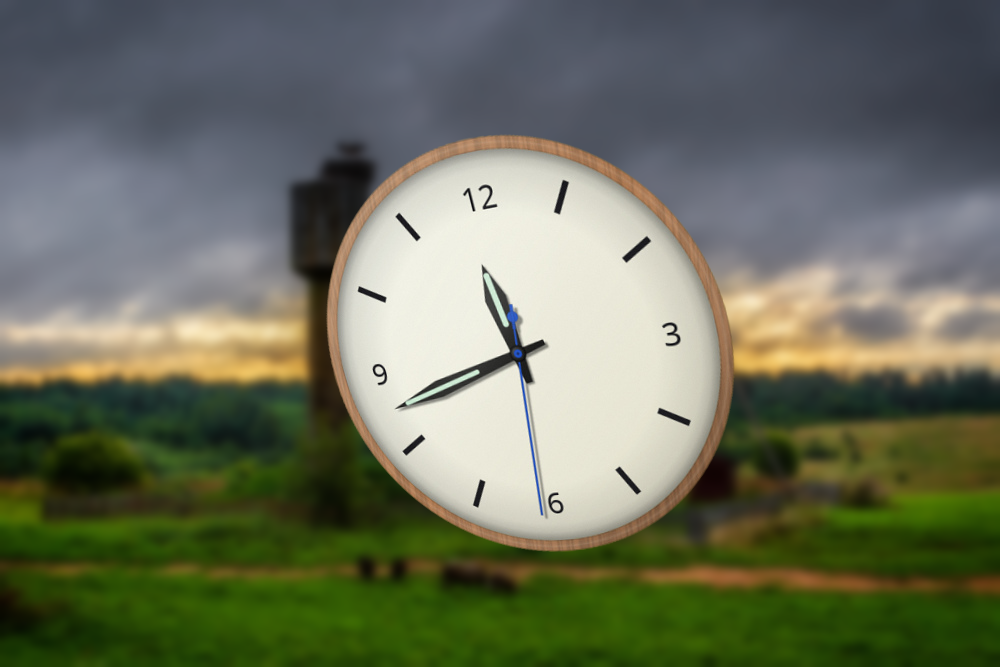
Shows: h=11 m=42 s=31
